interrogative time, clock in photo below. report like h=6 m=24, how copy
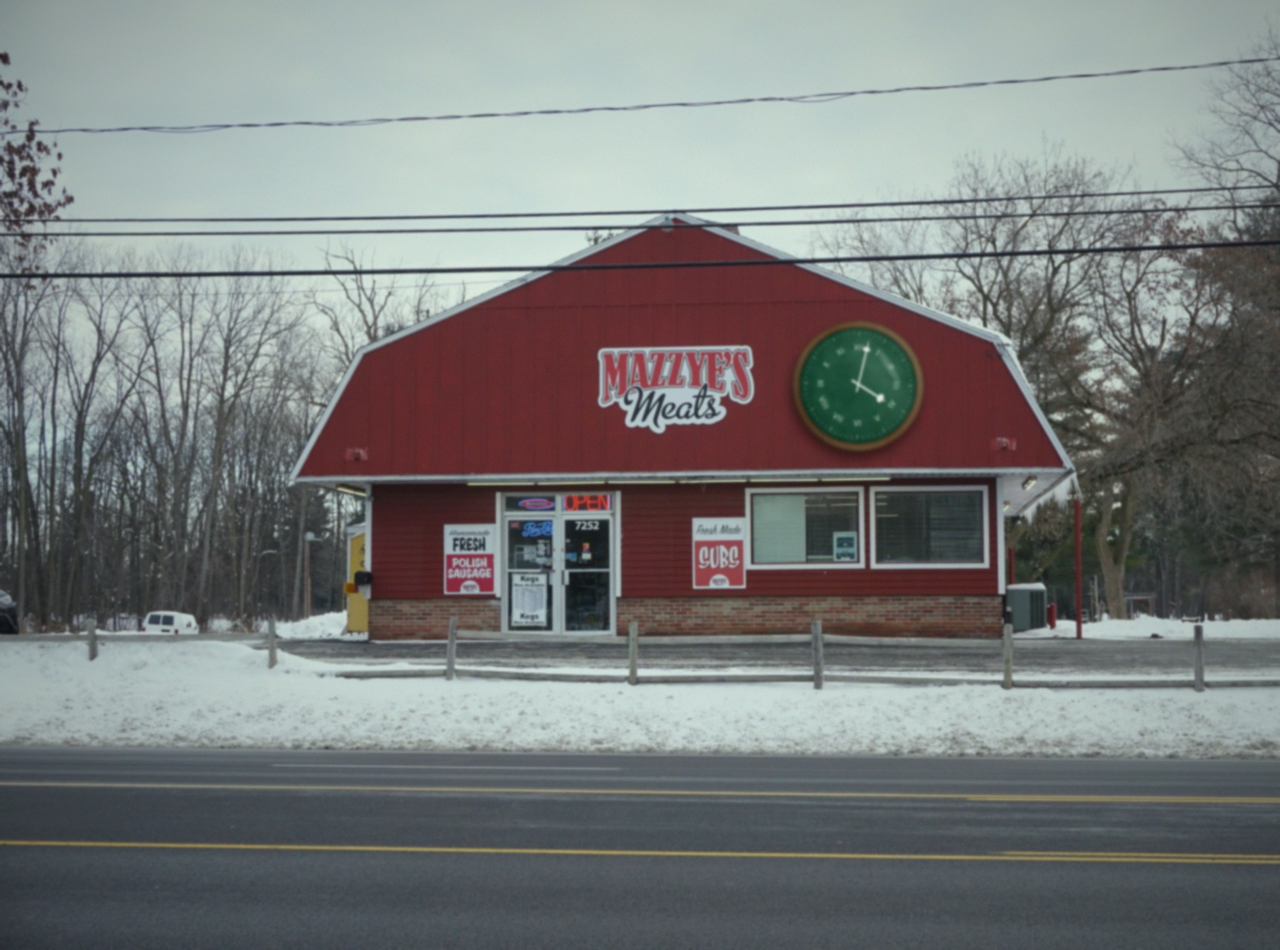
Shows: h=4 m=2
